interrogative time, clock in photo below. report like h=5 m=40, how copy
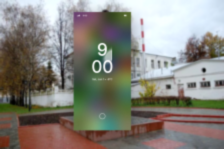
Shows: h=9 m=0
